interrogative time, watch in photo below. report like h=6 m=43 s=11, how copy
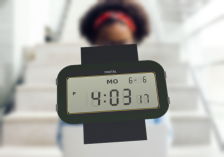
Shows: h=4 m=3 s=17
